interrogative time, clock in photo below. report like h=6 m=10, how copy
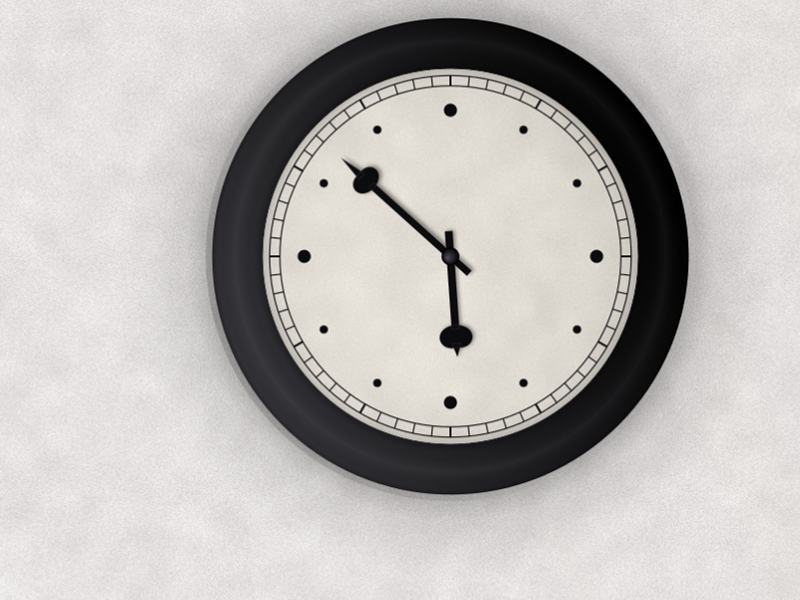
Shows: h=5 m=52
